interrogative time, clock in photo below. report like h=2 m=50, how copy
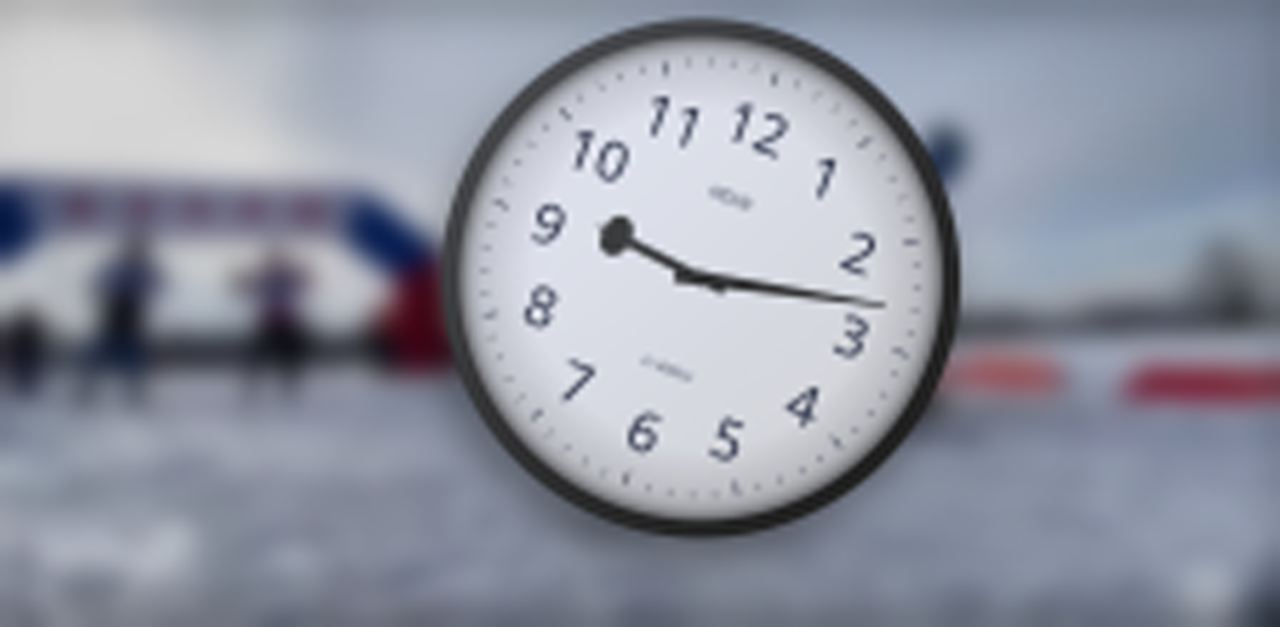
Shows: h=9 m=13
